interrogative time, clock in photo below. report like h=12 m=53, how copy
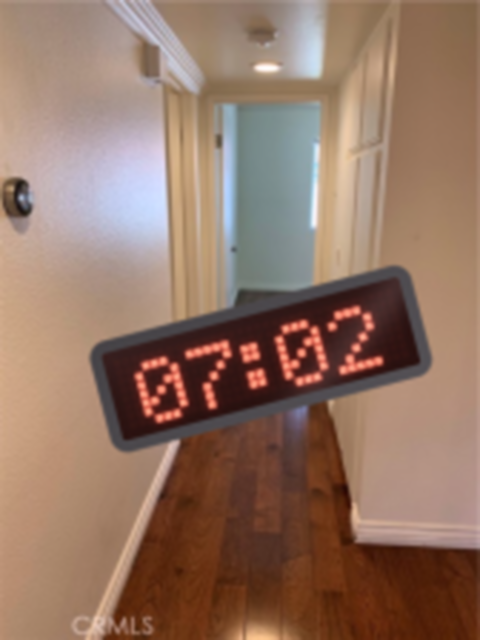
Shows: h=7 m=2
